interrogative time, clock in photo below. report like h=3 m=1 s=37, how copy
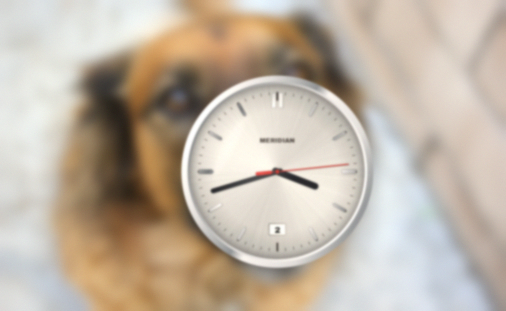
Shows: h=3 m=42 s=14
